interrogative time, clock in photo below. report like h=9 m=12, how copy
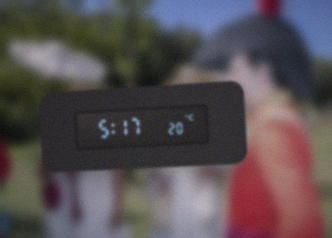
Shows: h=5 m=17
